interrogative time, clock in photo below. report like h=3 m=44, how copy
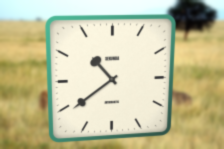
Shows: h=10 m=39
